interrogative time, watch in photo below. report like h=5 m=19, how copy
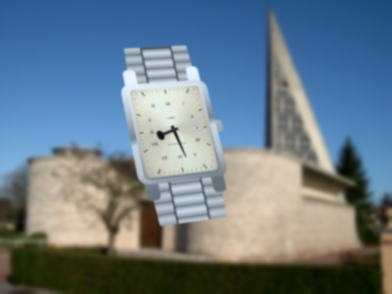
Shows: h=8 m=28
